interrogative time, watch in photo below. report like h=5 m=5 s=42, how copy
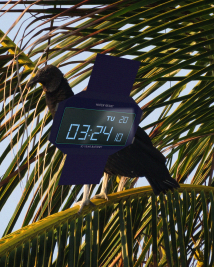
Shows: h=3 m=24 s=10
